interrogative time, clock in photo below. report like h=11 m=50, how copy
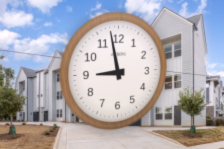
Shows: h=8 m=58
